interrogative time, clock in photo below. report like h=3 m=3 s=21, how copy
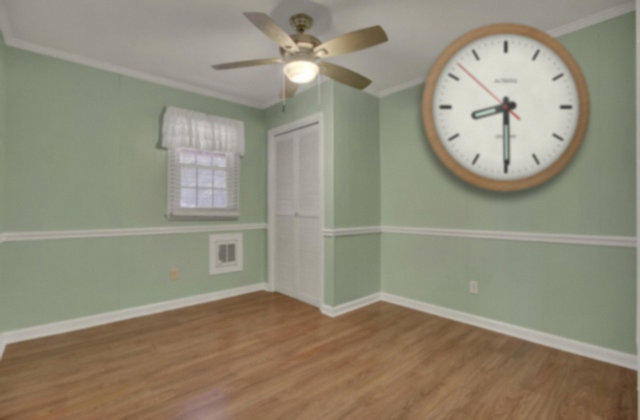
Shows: h=8 m=29 s=52
